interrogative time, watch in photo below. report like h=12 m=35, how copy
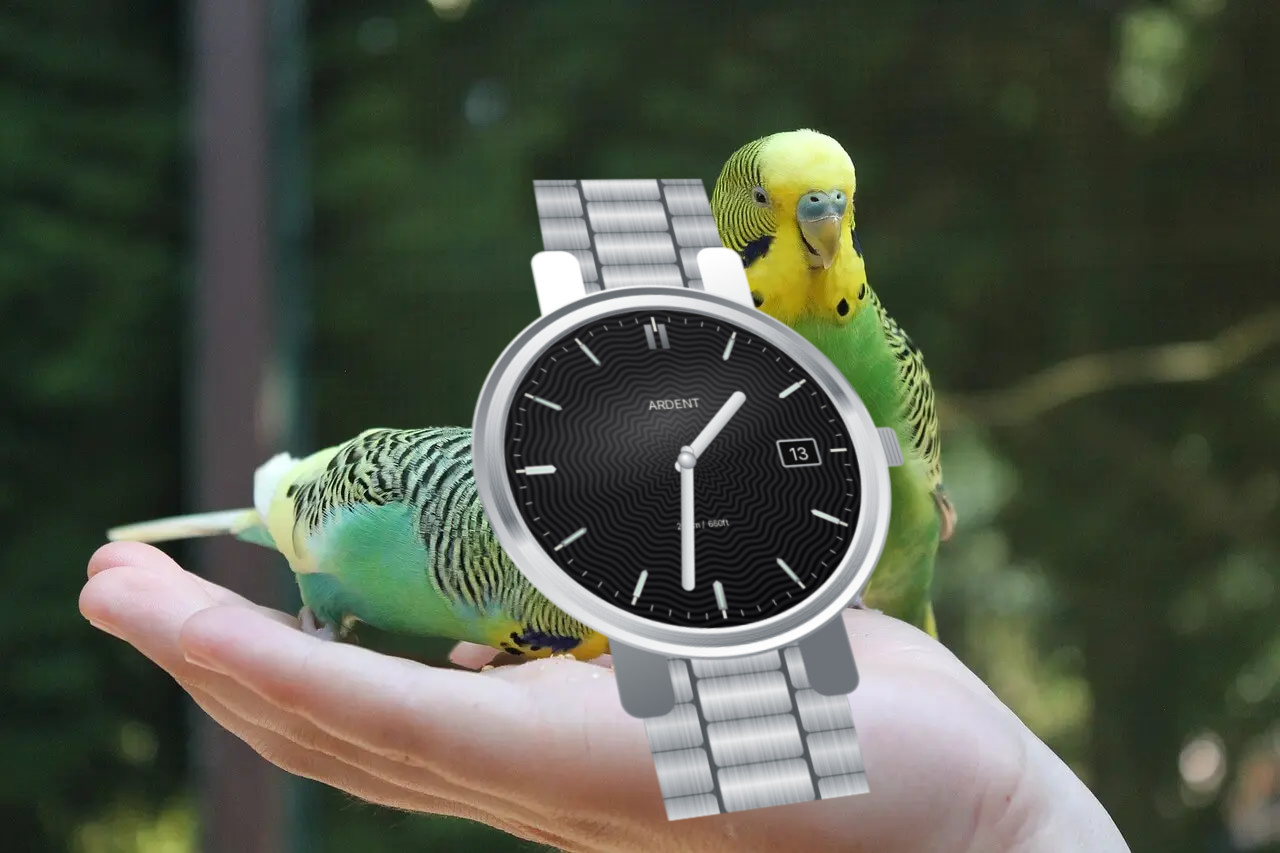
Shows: h=1 m=32
